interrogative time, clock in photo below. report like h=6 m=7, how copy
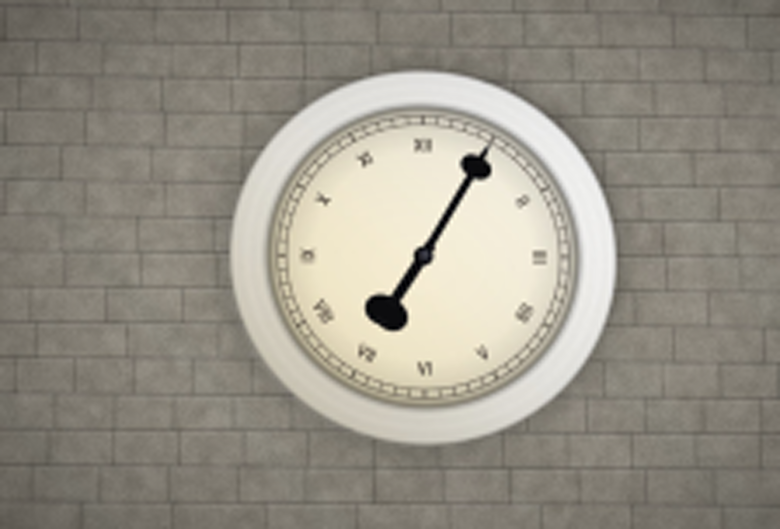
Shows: h=7 m=5
